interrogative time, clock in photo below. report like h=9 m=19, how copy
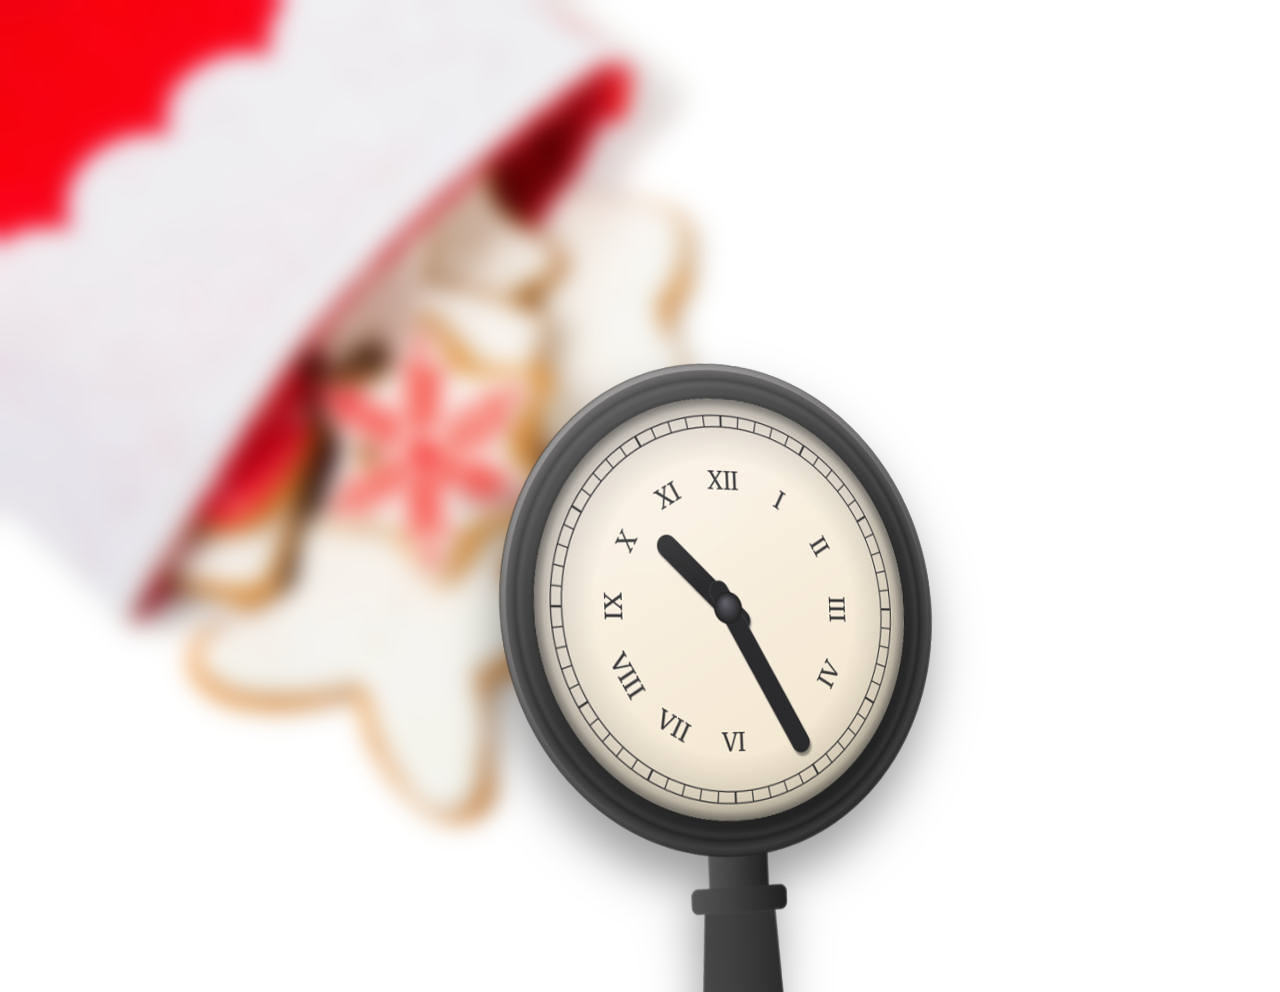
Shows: h=10 m=25
